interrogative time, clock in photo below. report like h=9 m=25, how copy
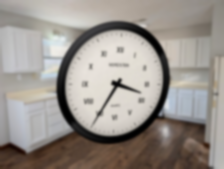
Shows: h=3 m=35
